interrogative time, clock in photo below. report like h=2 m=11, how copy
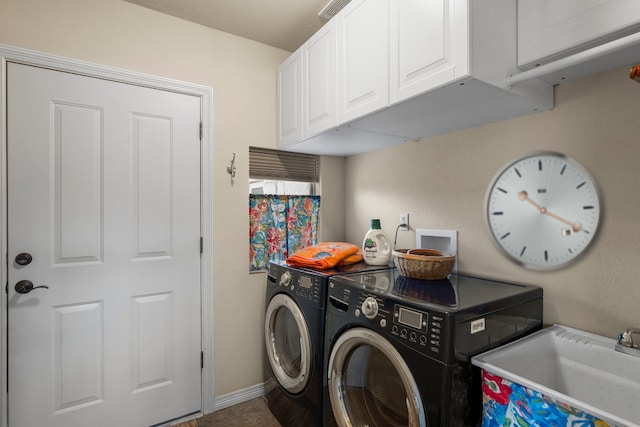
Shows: h=10 m=20
